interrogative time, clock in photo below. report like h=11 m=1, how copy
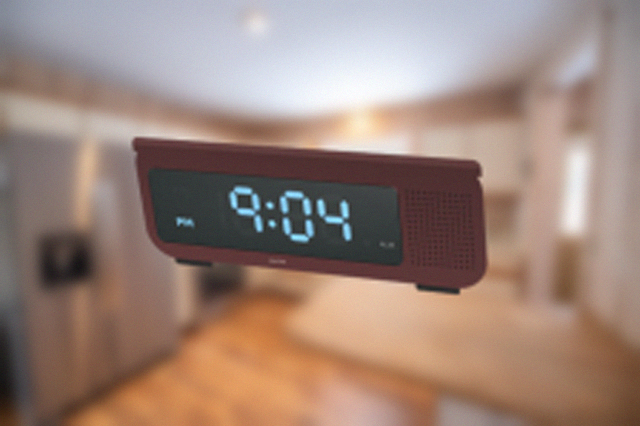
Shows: h=9 m=4
